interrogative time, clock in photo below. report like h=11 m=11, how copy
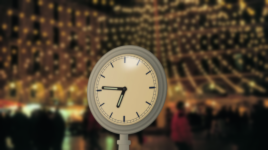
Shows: h=6 m=46
